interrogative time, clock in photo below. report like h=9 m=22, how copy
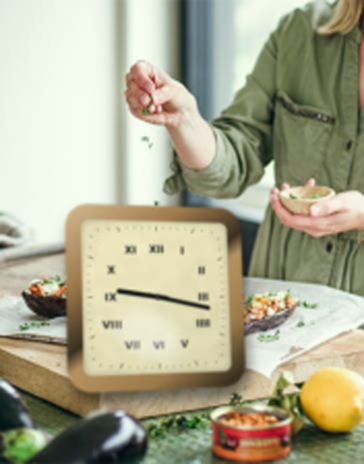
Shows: h=9 m=17
